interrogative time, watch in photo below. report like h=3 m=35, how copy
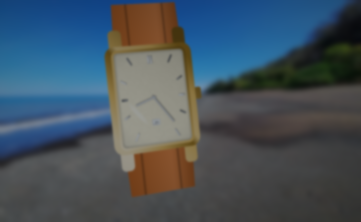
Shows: h=8 m=24
